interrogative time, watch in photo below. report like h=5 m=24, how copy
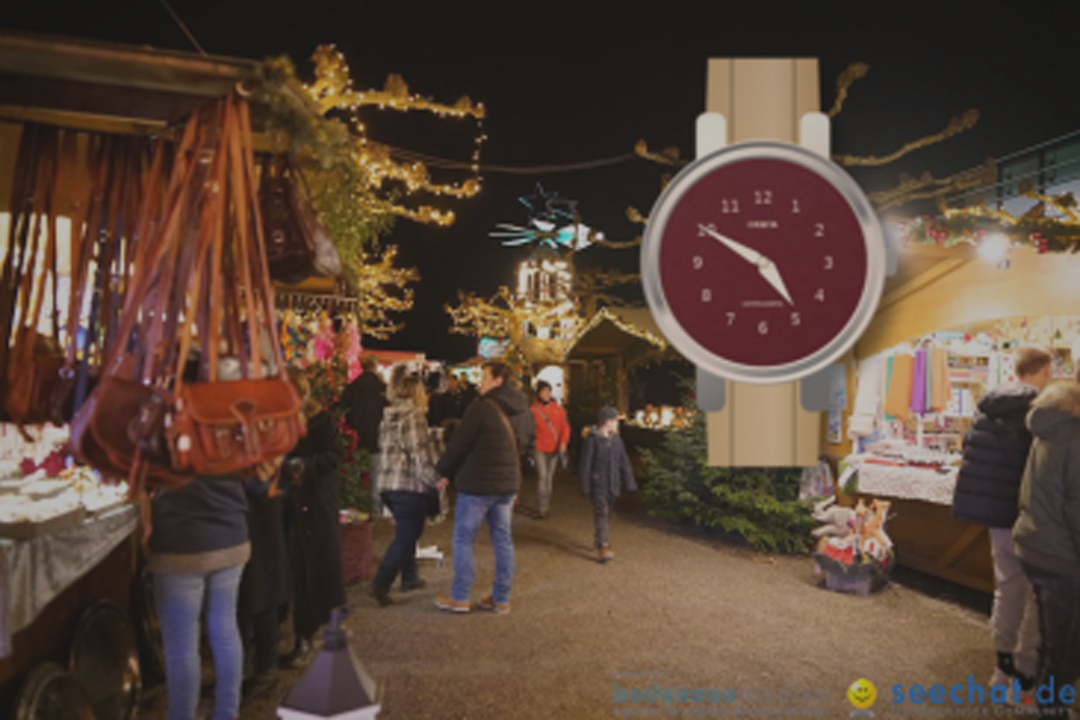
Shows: h=4 m=50
